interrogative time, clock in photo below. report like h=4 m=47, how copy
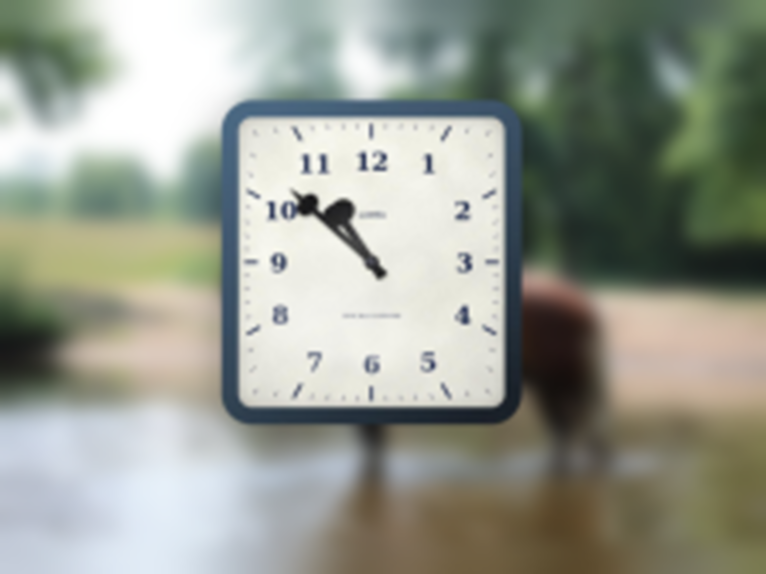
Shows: h=10 m=52
